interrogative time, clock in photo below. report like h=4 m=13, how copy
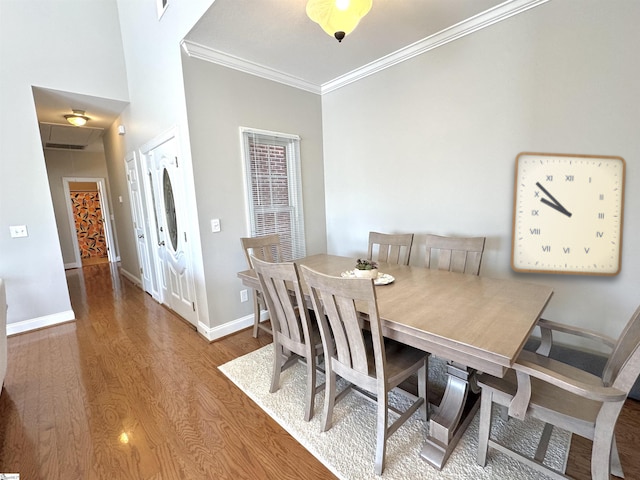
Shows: h=9 m=52
